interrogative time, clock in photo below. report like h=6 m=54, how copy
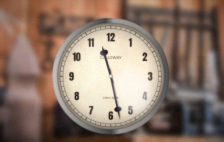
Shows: h=11 m=28
